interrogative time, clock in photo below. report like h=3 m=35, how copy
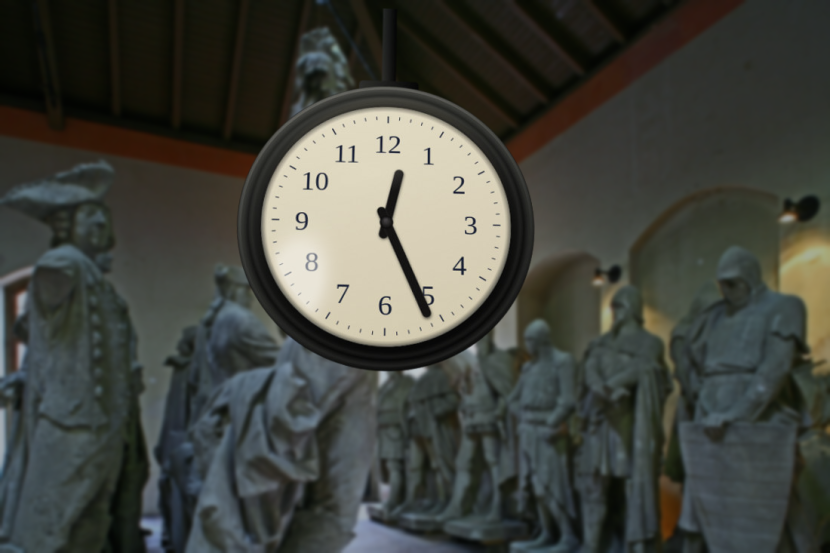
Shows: h=12 m=26
